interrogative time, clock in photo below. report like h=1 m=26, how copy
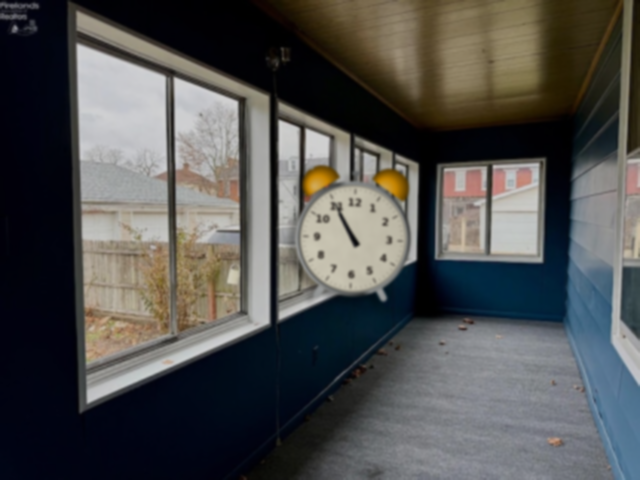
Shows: h=10 m=55
